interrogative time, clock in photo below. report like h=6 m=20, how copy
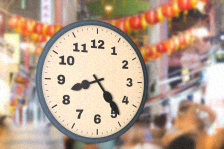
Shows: h=8 m=24
